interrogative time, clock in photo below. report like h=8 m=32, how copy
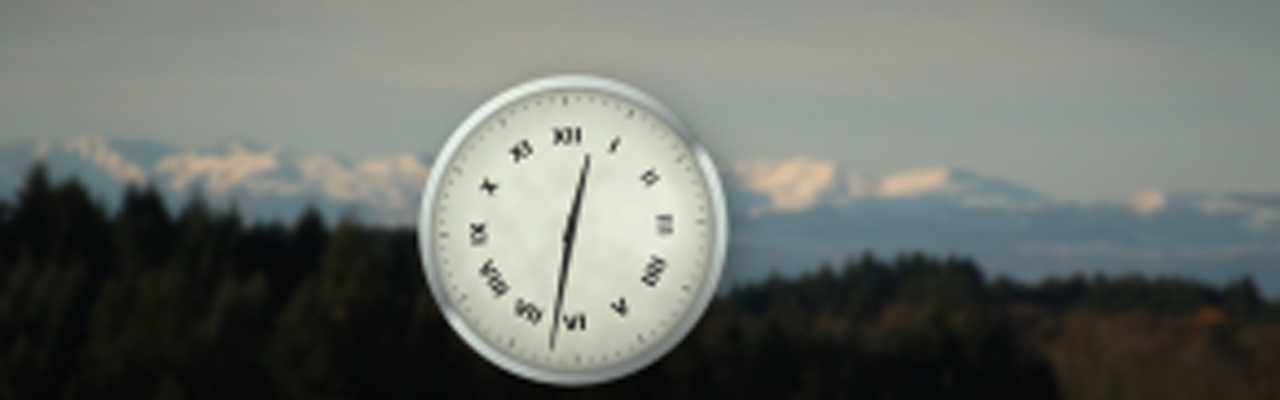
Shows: h=12 m=32
